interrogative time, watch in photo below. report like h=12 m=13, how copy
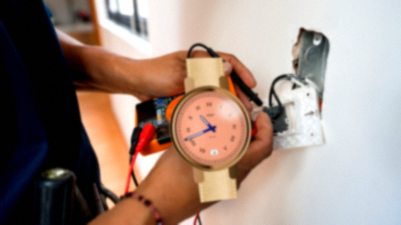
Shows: h=10 m=42
